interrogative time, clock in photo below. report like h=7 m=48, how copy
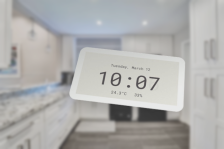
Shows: h=10 m=7
